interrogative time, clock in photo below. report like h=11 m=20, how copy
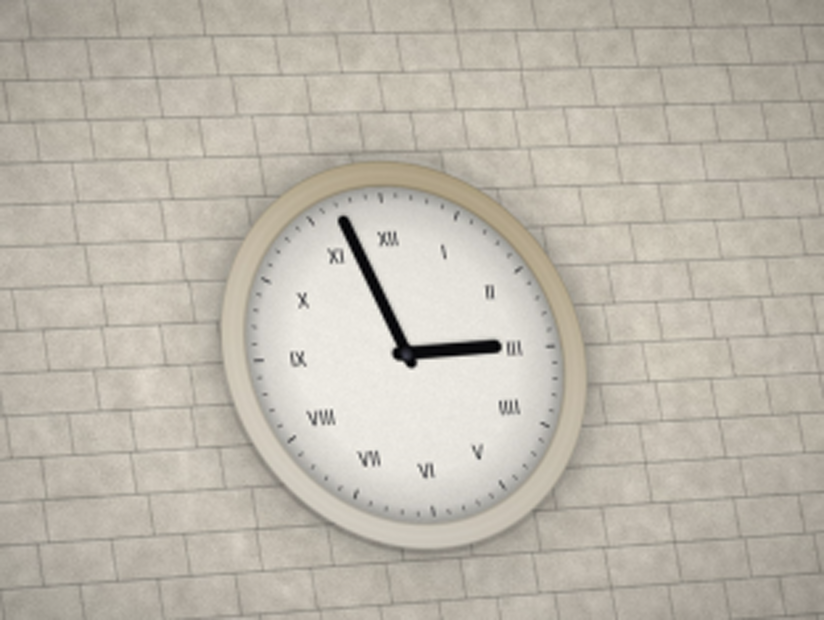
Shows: h=2 m=57
